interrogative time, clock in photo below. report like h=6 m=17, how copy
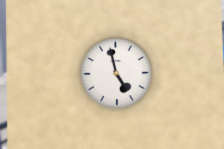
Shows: h=4 m=58
